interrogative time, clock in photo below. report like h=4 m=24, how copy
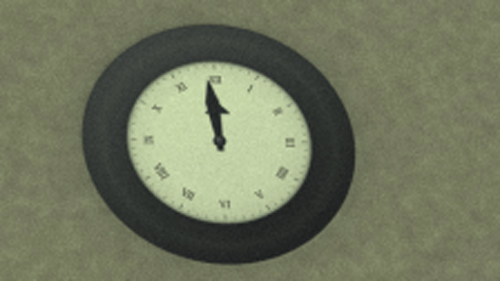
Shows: h=11 m=59
